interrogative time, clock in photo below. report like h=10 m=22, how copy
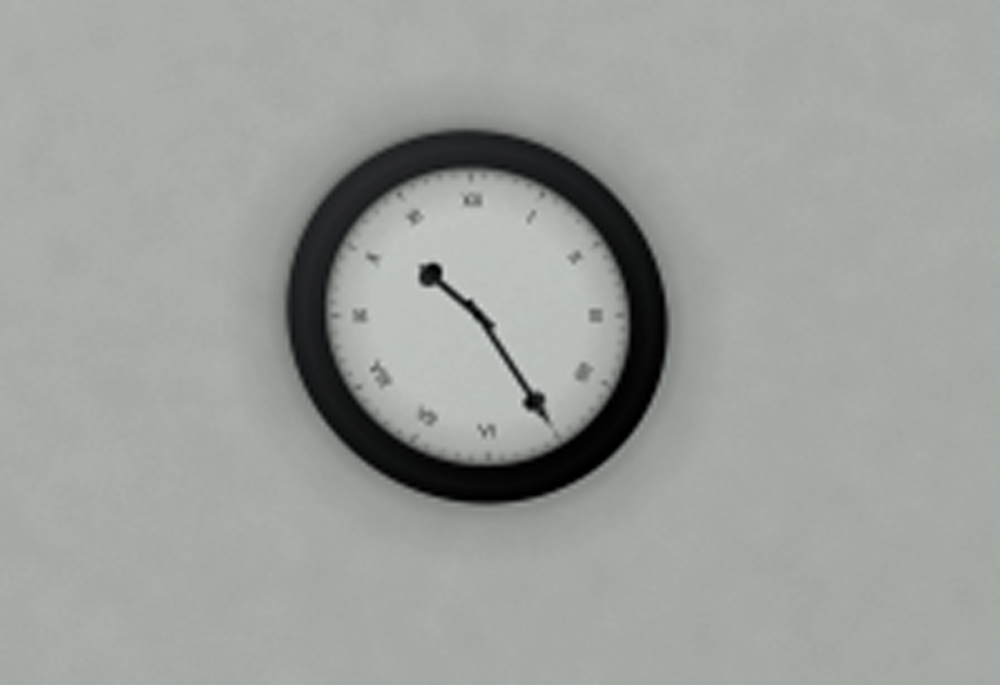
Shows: h=10 m=25
